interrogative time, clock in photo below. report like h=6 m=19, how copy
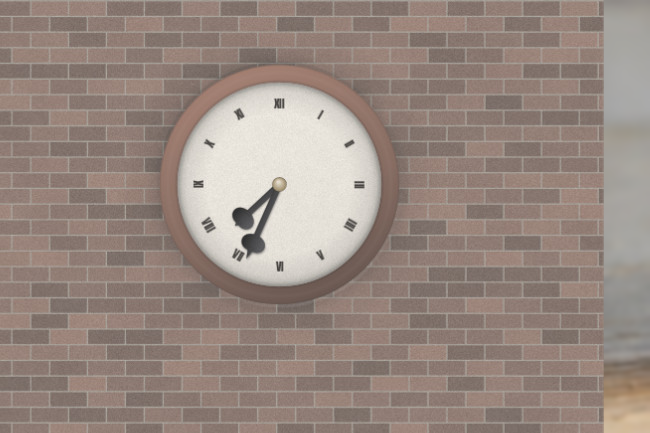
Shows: h=7 m=34
